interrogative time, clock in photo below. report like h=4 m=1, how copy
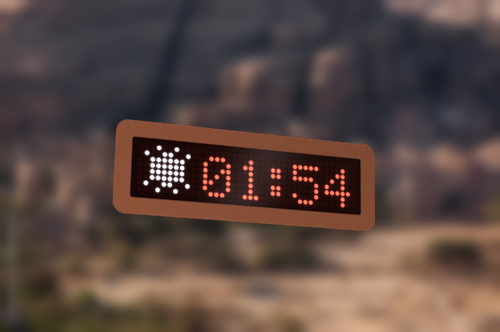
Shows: h=1 m=54
